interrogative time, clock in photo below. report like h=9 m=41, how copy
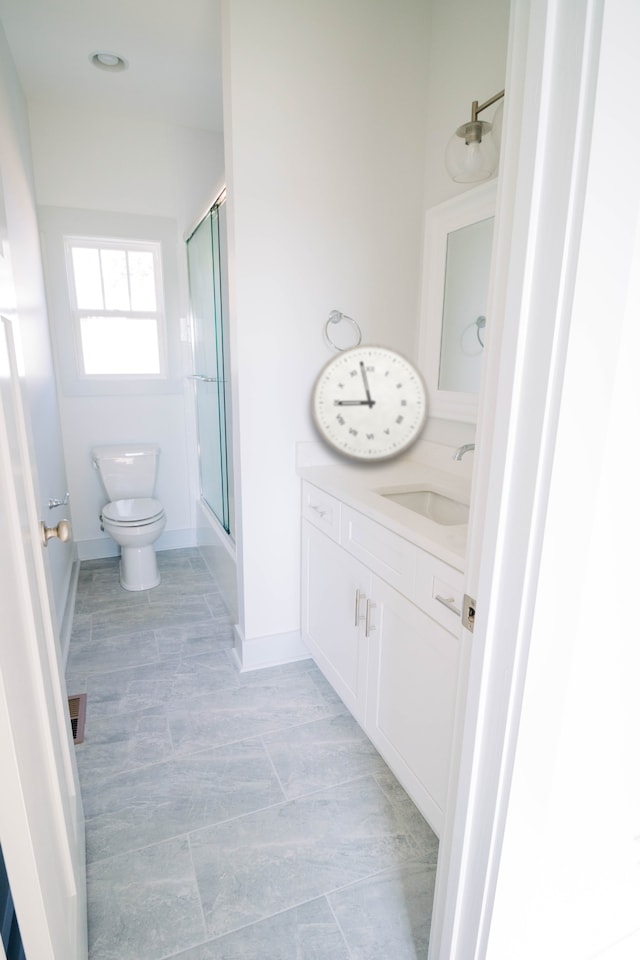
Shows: h=8 m=58
